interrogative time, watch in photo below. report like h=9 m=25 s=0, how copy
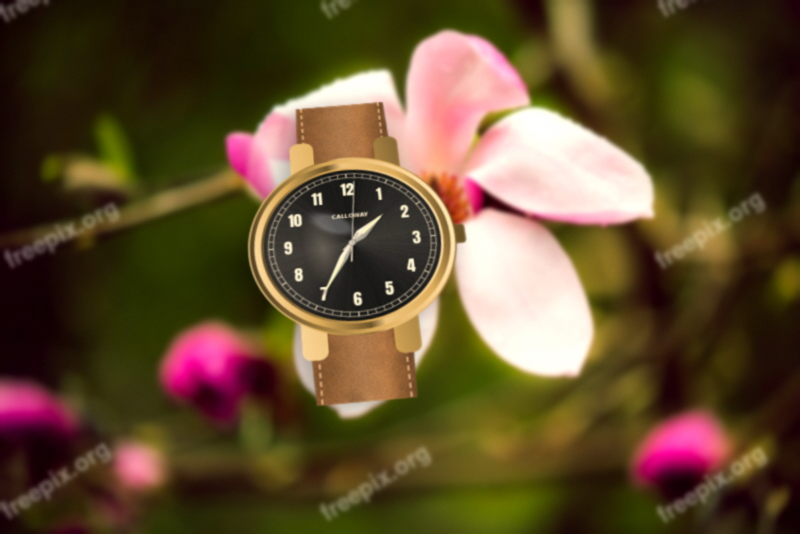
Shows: h=1 m=35 s=1
